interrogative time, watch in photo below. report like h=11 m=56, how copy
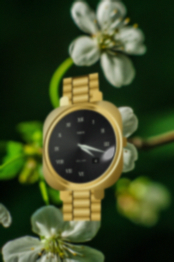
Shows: h=4 m=18
